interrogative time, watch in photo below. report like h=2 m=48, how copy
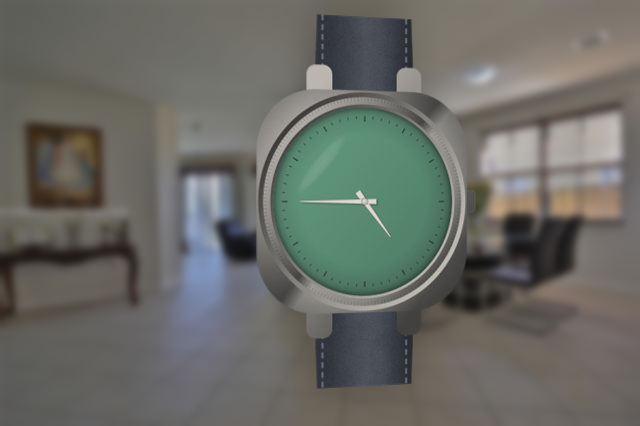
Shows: h=4 m=45
